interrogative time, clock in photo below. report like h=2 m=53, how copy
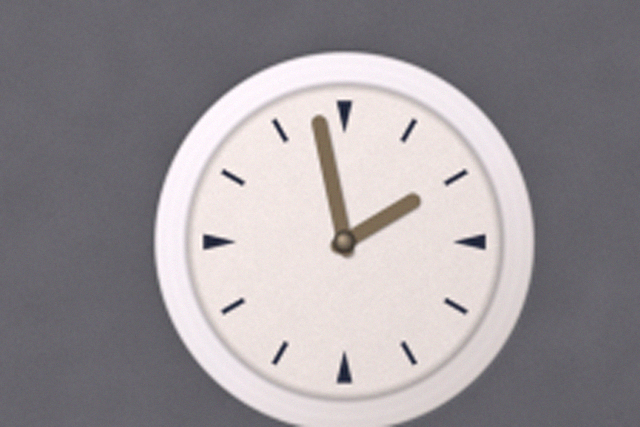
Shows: h=1 m=58
